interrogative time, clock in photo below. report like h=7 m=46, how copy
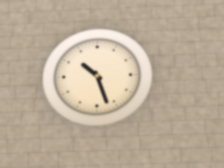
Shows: h=10 m=27
